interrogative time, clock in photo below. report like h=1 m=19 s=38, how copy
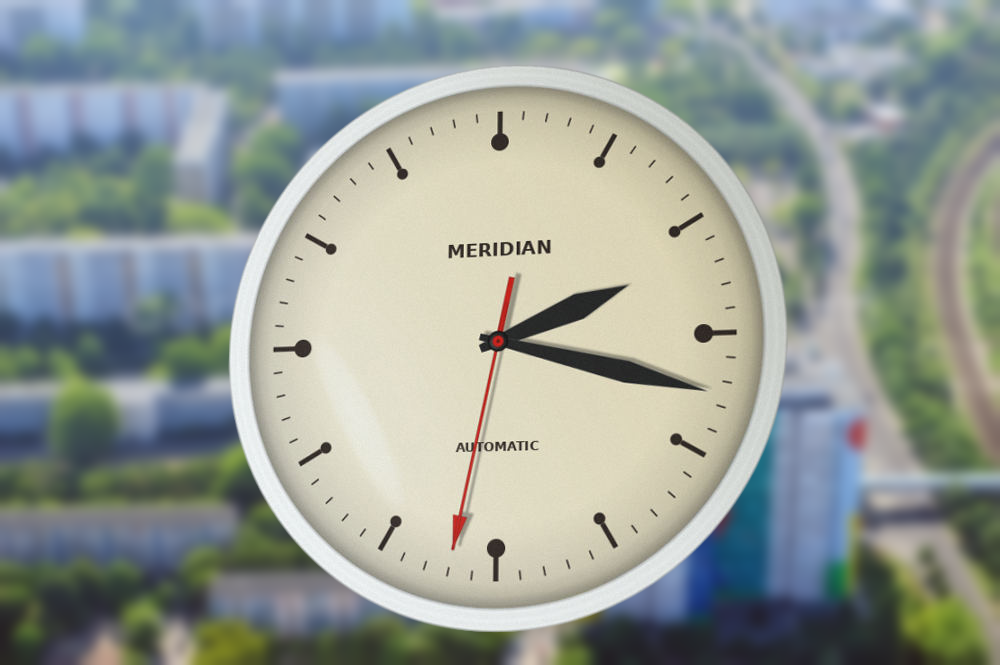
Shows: h=2 m=17 s=32
